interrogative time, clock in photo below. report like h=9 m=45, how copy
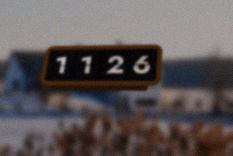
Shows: h=11 m=26
